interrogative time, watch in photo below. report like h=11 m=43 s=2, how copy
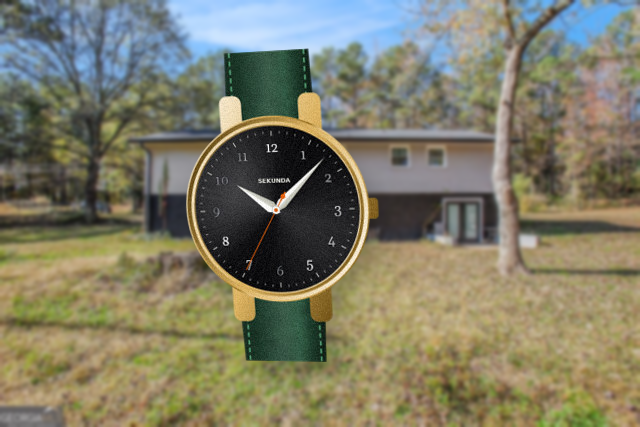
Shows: h=10 m=7 s=35
